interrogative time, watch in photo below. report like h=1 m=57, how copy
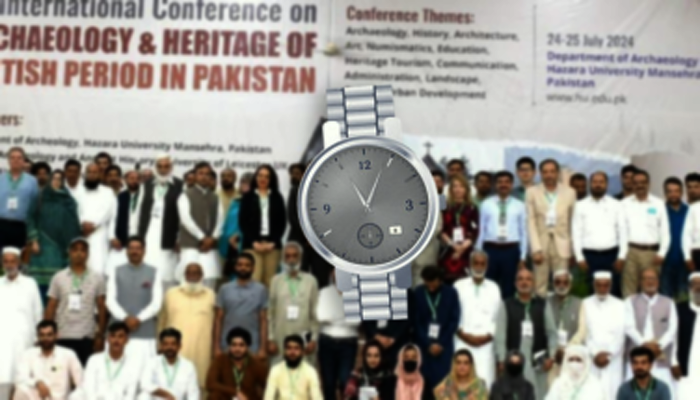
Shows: h=11 m=4
